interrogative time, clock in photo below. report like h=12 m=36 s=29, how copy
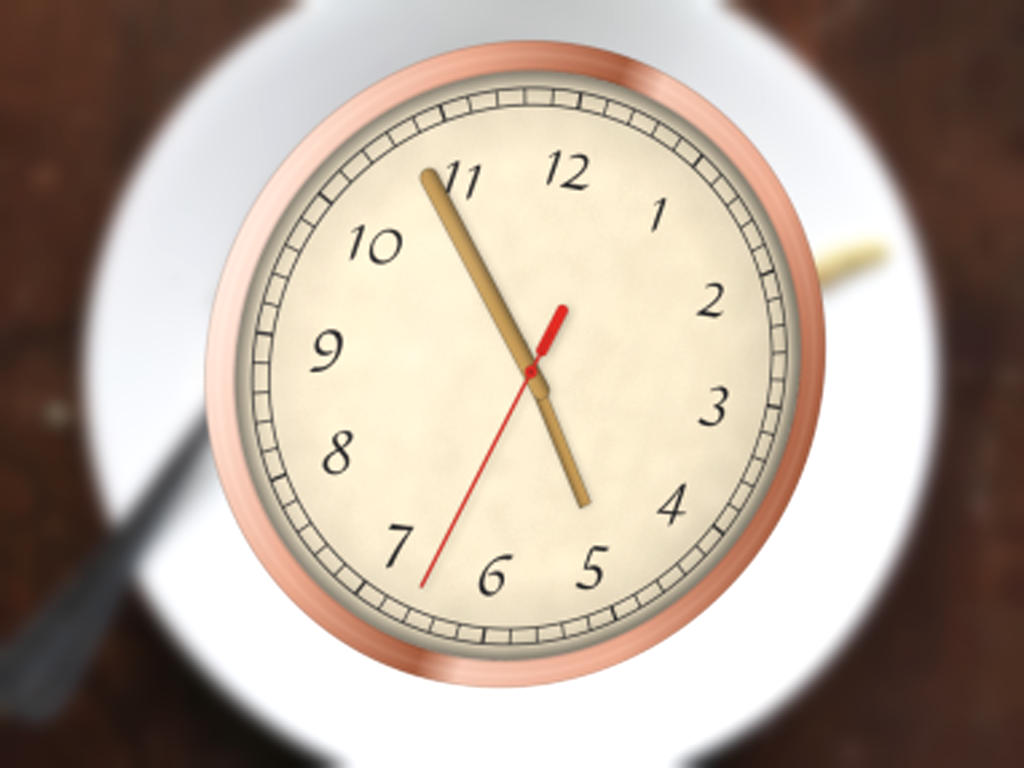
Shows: h=4 m=53 s=33
